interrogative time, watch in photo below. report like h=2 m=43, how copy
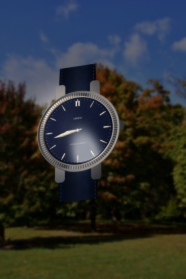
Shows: h=8 m=43
